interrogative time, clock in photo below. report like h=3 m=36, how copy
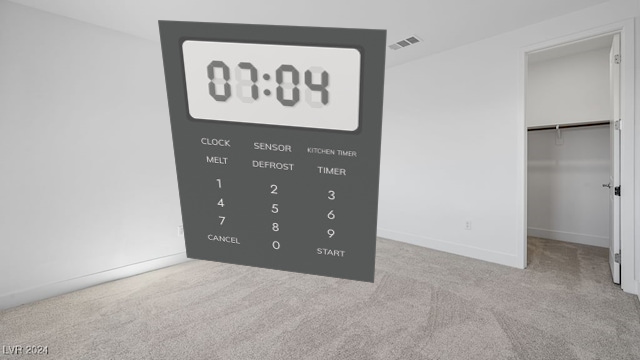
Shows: h=7 m=4
